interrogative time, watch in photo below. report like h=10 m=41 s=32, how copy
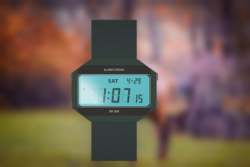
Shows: h=1 m=7 s=15
